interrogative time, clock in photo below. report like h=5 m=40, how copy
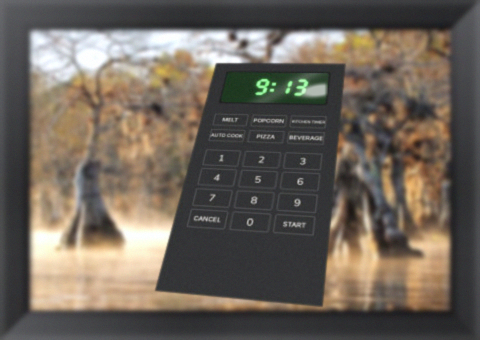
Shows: h=9 m=13
